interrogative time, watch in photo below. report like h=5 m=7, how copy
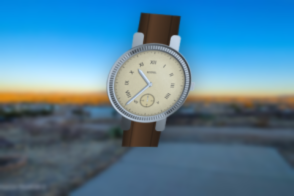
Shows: h=10 m=37
